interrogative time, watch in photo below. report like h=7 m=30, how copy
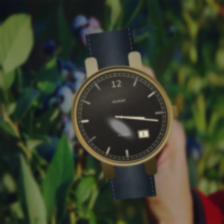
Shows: h=3 m=17
